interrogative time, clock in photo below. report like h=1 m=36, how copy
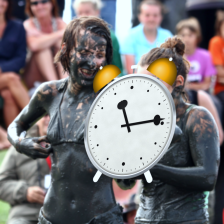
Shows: h=11 m=14
